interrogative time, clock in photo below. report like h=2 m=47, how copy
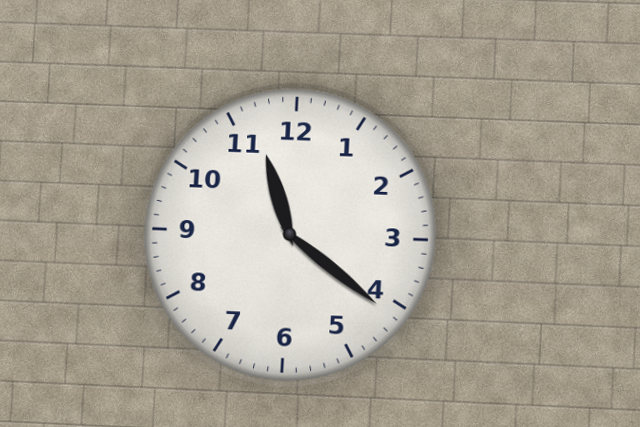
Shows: h=11 m=21
